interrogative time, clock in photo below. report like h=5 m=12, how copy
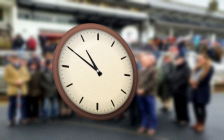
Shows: h=10 m=50
